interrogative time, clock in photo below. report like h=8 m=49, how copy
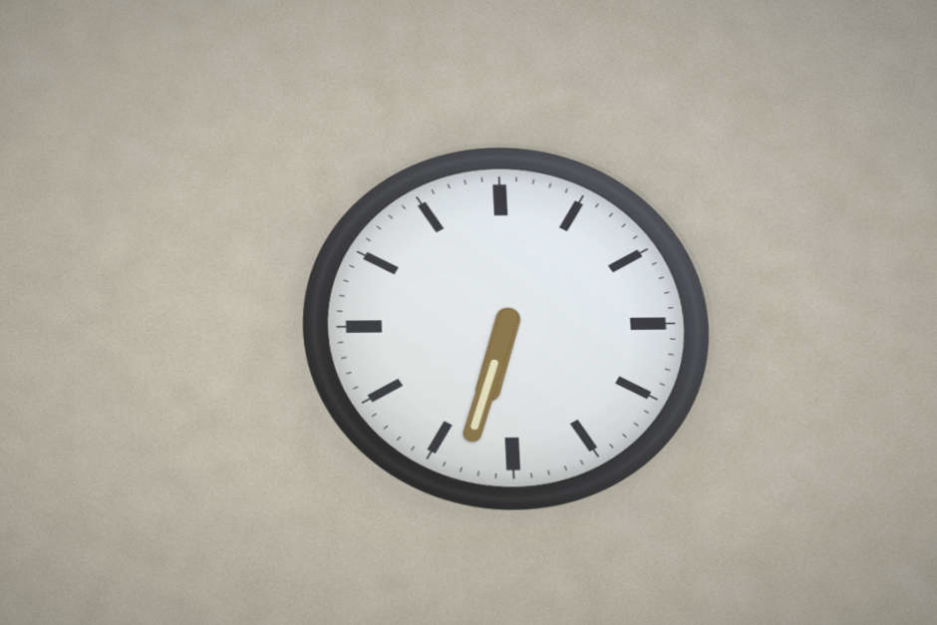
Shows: h=6 m=33
